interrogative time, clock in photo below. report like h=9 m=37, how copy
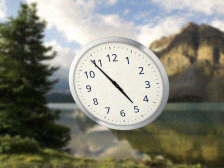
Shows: h=4 m=54
